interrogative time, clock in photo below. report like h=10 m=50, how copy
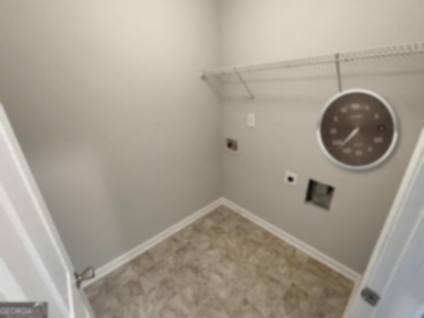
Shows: h=7 m=38
